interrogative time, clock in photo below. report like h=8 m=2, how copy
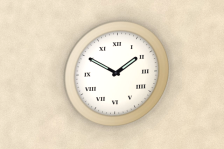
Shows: h=1 m=50
